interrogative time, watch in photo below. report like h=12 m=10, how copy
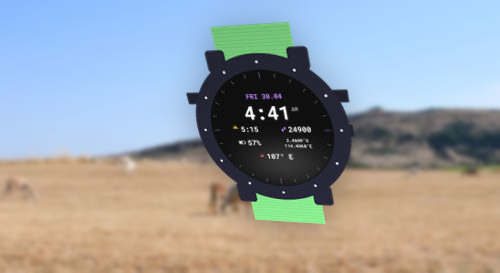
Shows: h=4 m=41
